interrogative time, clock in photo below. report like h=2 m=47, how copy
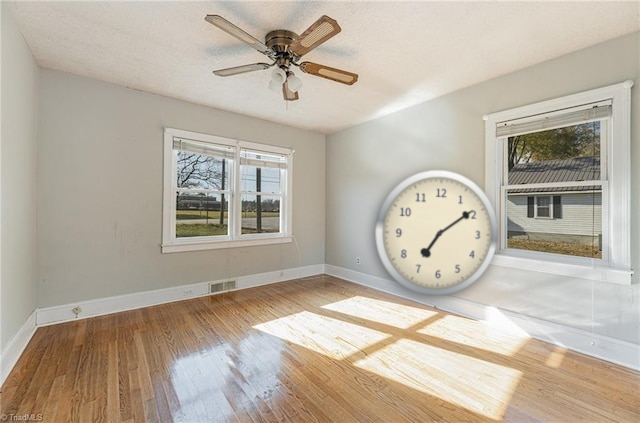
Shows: h=7 m=9
